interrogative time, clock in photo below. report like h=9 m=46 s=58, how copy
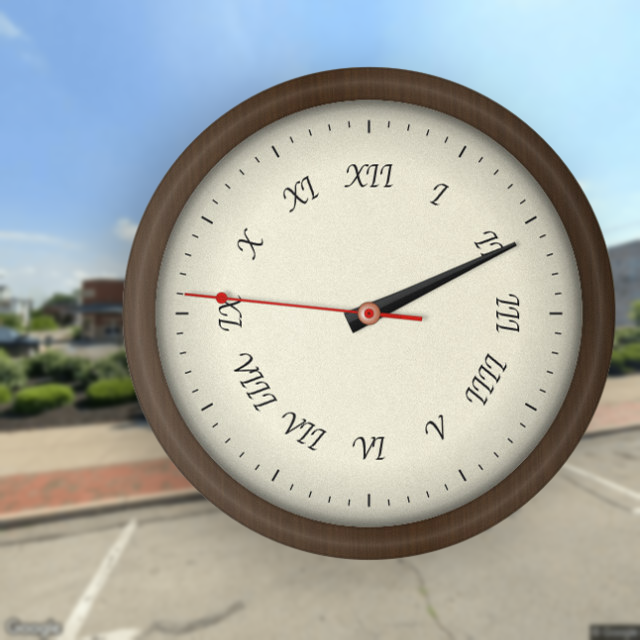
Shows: h=2 m=10 s=46
